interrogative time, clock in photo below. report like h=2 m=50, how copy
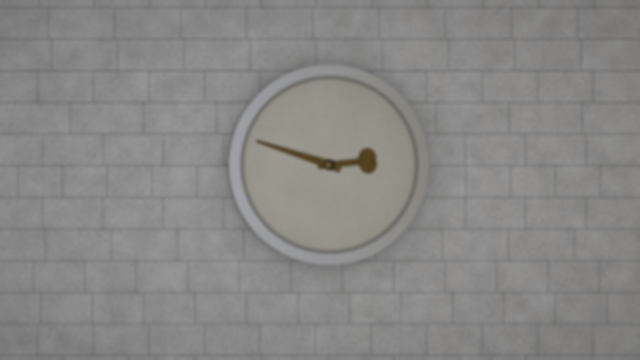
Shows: h=2 m=48
